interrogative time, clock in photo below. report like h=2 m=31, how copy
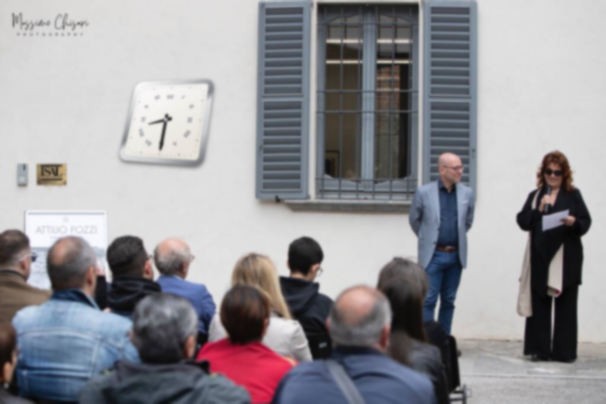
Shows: h=8 m=30
